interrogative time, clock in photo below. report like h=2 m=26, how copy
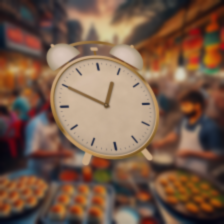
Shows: h=12 m=50
